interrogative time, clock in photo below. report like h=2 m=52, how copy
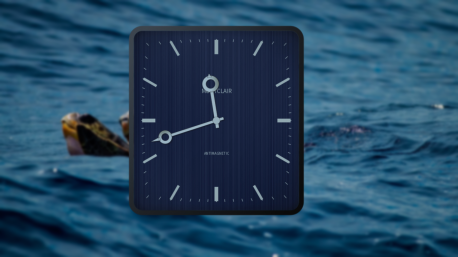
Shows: h=11 m=42
